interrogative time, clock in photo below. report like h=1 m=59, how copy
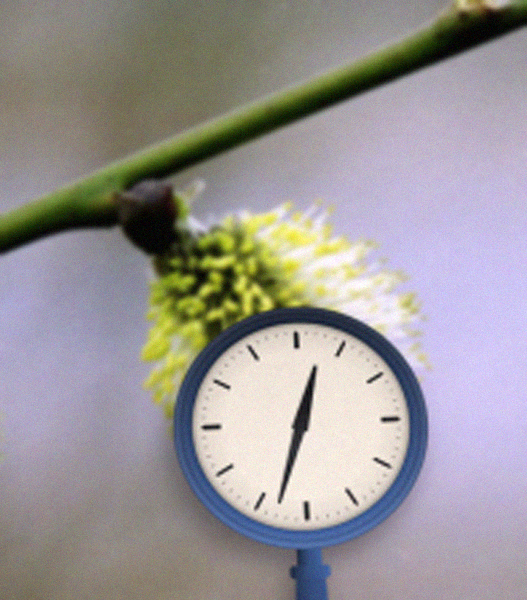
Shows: h=12 m=33
